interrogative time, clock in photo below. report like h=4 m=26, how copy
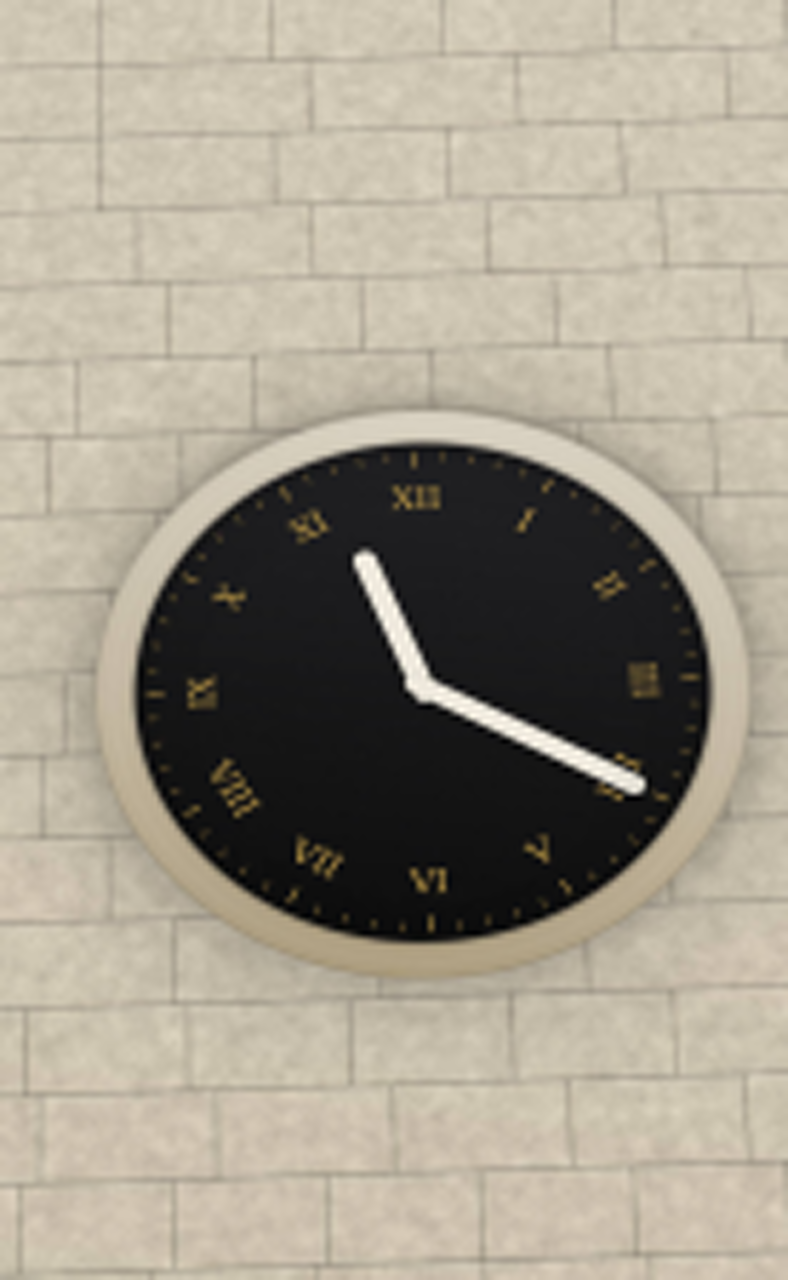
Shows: h=11 m=20
